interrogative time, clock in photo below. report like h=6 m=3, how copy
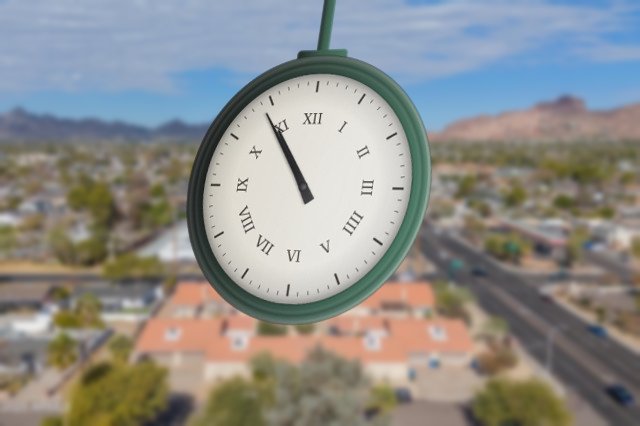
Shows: h=10 m=54
